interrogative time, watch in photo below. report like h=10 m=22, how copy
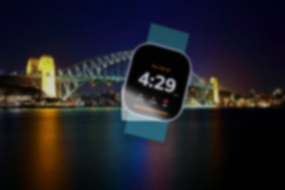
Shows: h=4 m=29
